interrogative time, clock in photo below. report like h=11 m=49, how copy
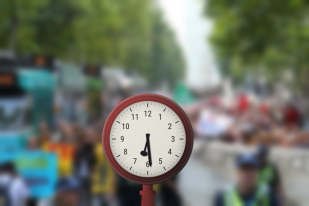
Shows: h=6 m=29
